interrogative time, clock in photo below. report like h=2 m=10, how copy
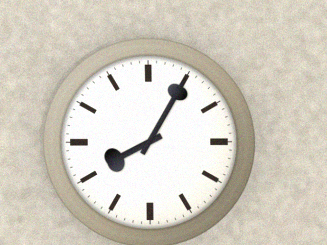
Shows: h=8 m=5
